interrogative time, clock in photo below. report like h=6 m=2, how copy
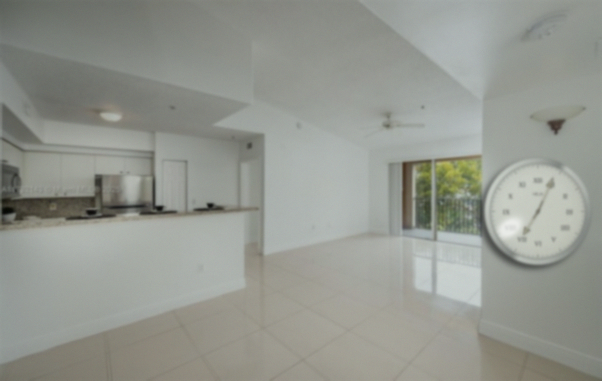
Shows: h=7 m=4
